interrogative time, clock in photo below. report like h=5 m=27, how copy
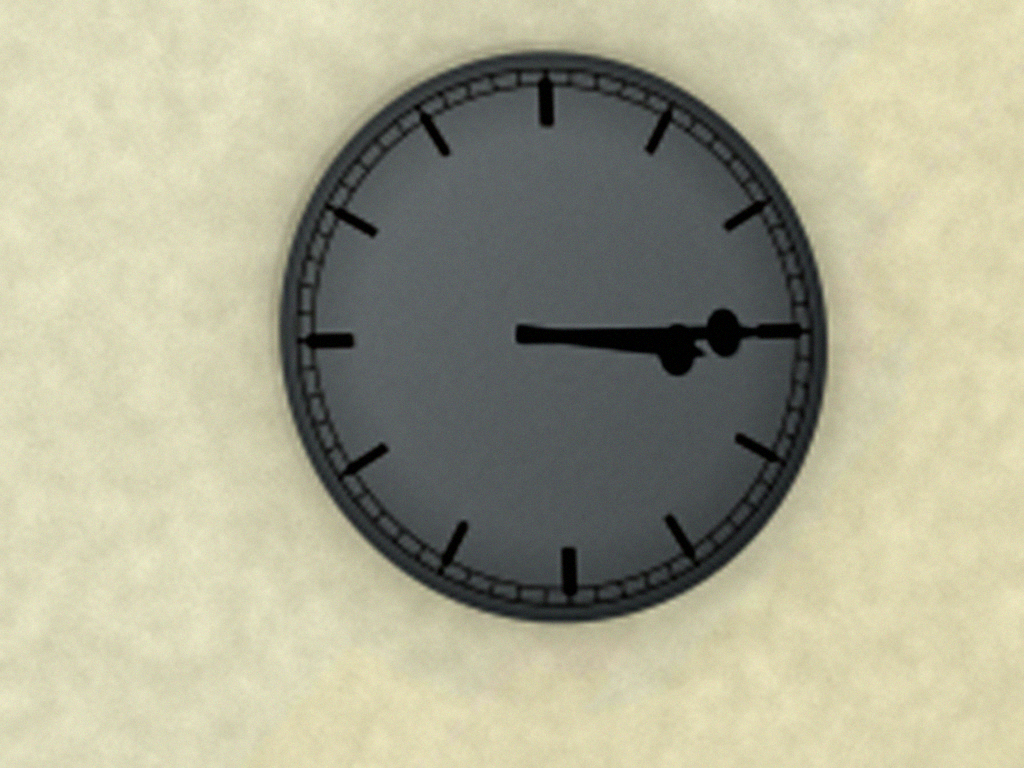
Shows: h=3 m=15
